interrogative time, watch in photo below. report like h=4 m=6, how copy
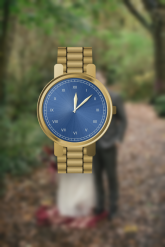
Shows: h=12 m=8
